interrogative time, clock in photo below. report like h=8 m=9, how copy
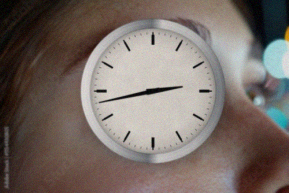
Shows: h=2 m=43
